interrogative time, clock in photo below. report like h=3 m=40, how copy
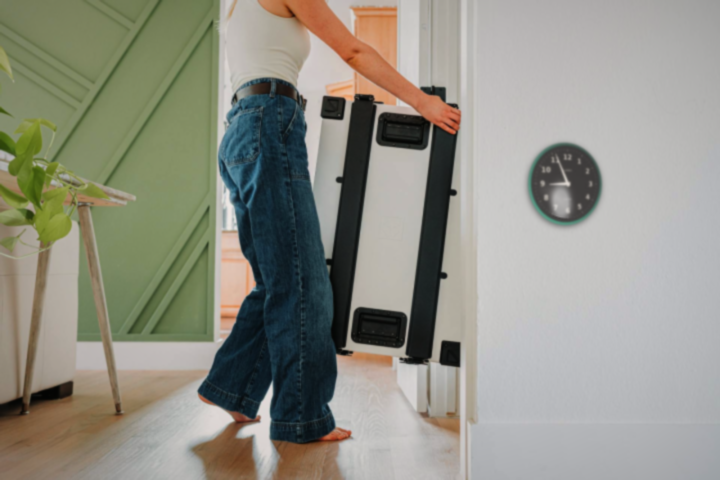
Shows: h=8 m=56
